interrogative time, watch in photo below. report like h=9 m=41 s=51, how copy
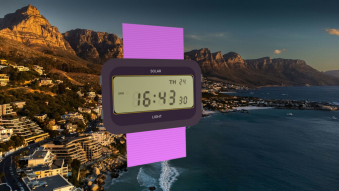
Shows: h=16 m=43 s=30
